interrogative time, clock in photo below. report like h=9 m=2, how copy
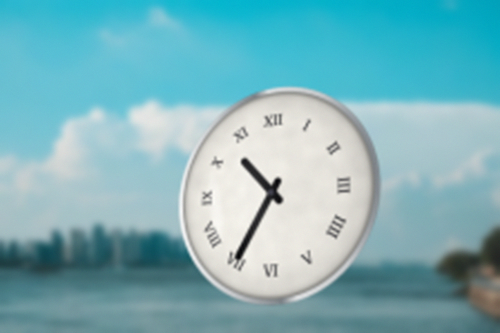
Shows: h=10 m=35
